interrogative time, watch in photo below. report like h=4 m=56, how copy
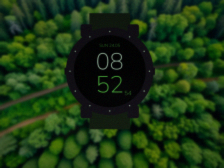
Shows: h=8 m=52
